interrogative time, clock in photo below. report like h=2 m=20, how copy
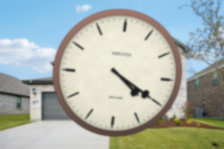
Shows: h=4 m=20
